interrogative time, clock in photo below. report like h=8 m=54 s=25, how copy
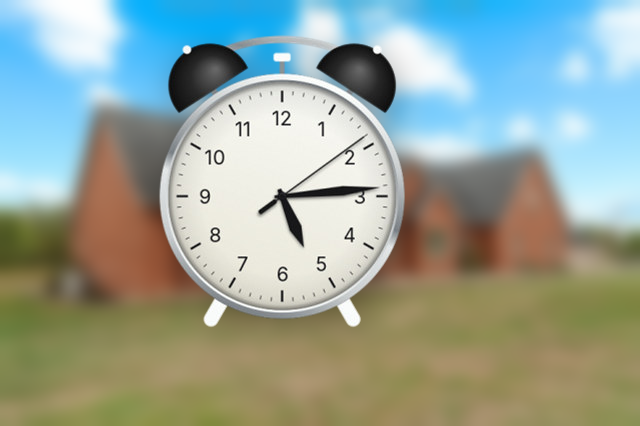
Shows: h=5 m=14 s=9
